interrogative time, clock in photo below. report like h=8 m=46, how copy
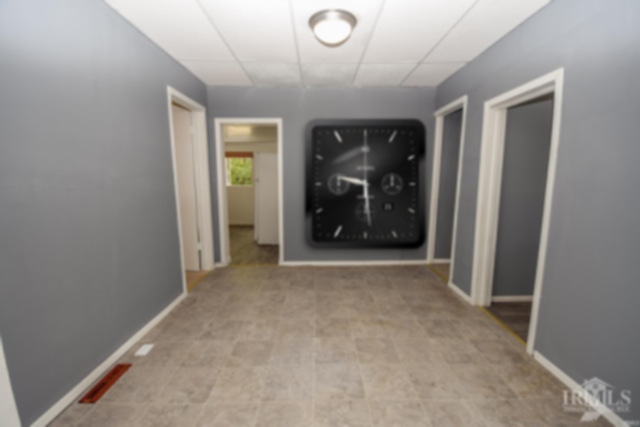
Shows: h=9 m=29
